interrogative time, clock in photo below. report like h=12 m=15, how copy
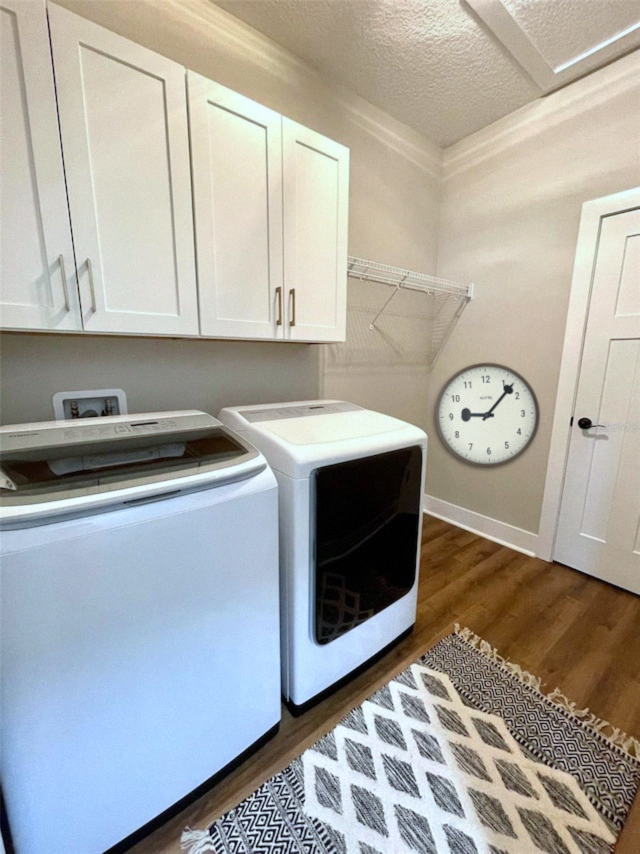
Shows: h=9 m=7
